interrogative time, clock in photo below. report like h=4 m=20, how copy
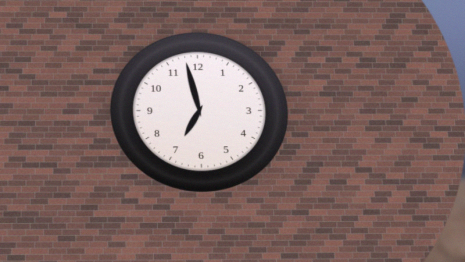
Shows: h=6 m=58
